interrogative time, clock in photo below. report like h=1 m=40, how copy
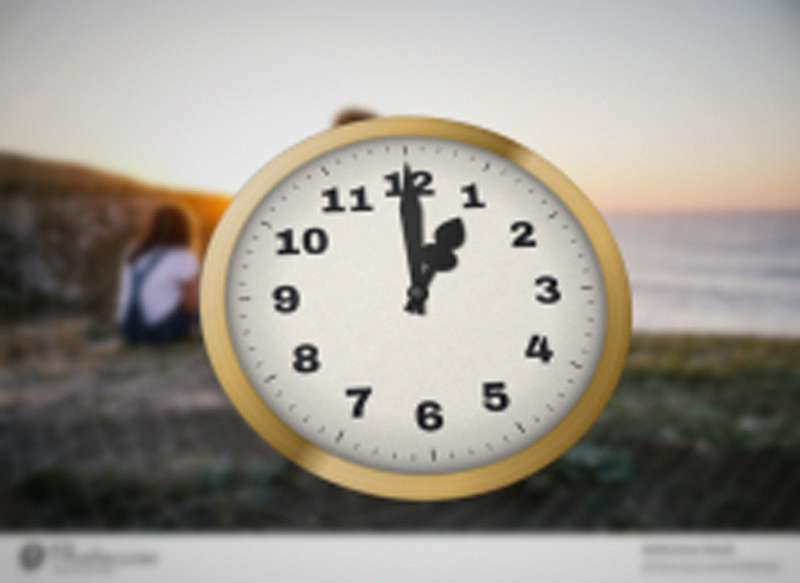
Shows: h=1 m=0
